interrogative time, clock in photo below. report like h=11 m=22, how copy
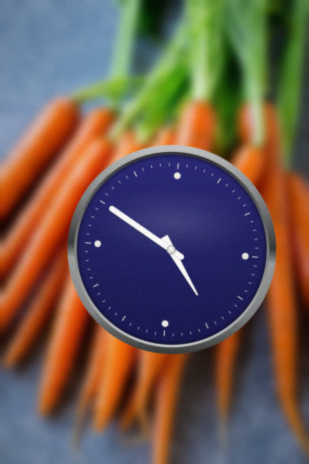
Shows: h=4 m=50
